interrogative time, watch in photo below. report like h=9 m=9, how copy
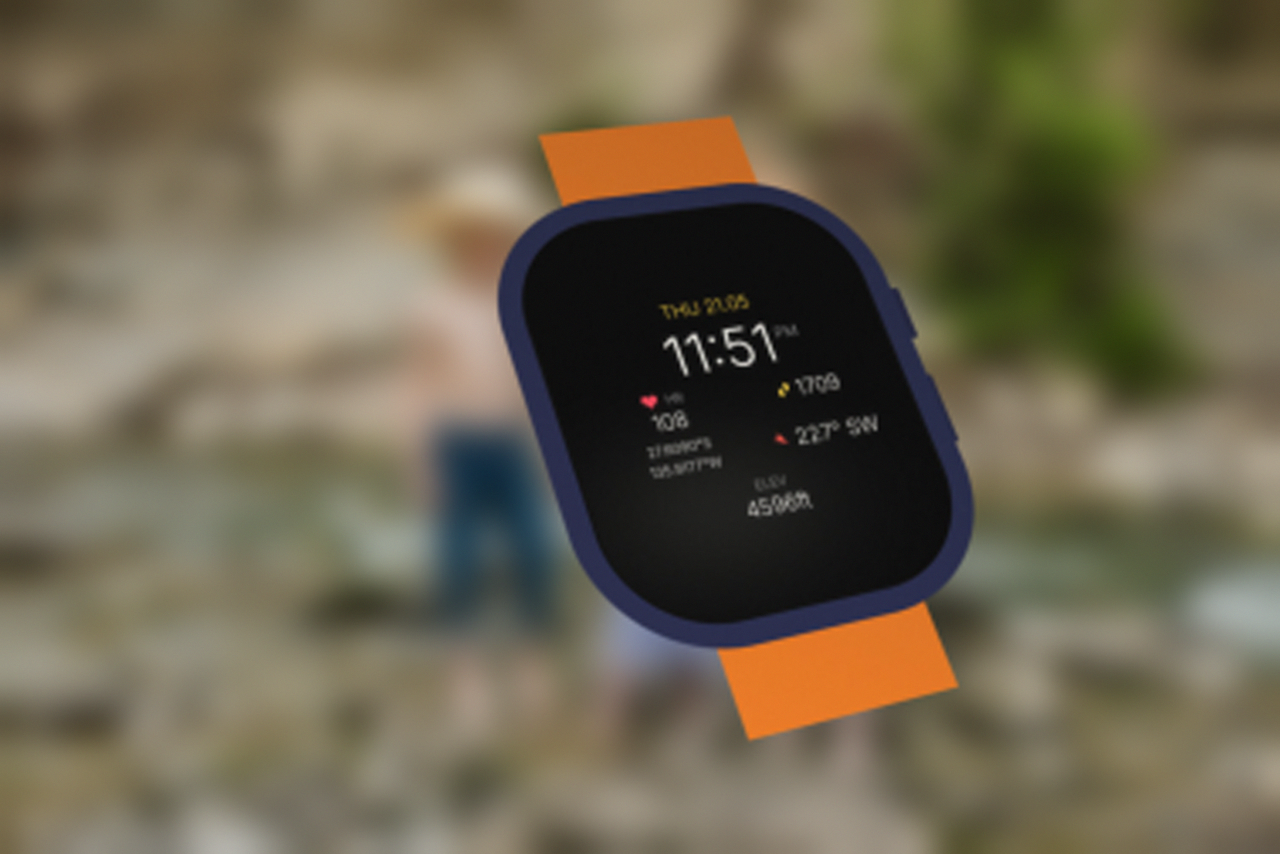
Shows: h=11 m=51
